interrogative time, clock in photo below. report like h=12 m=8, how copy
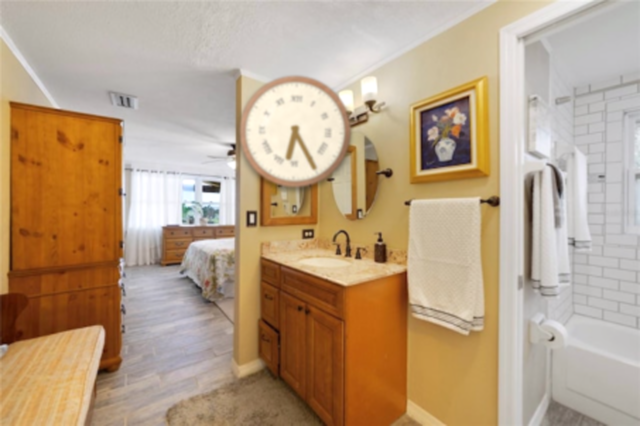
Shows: h=6 m=25
